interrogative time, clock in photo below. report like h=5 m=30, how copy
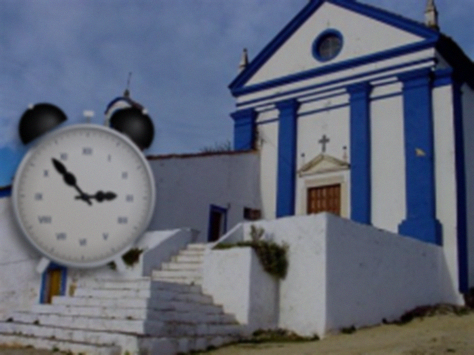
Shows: h=2 m=53
